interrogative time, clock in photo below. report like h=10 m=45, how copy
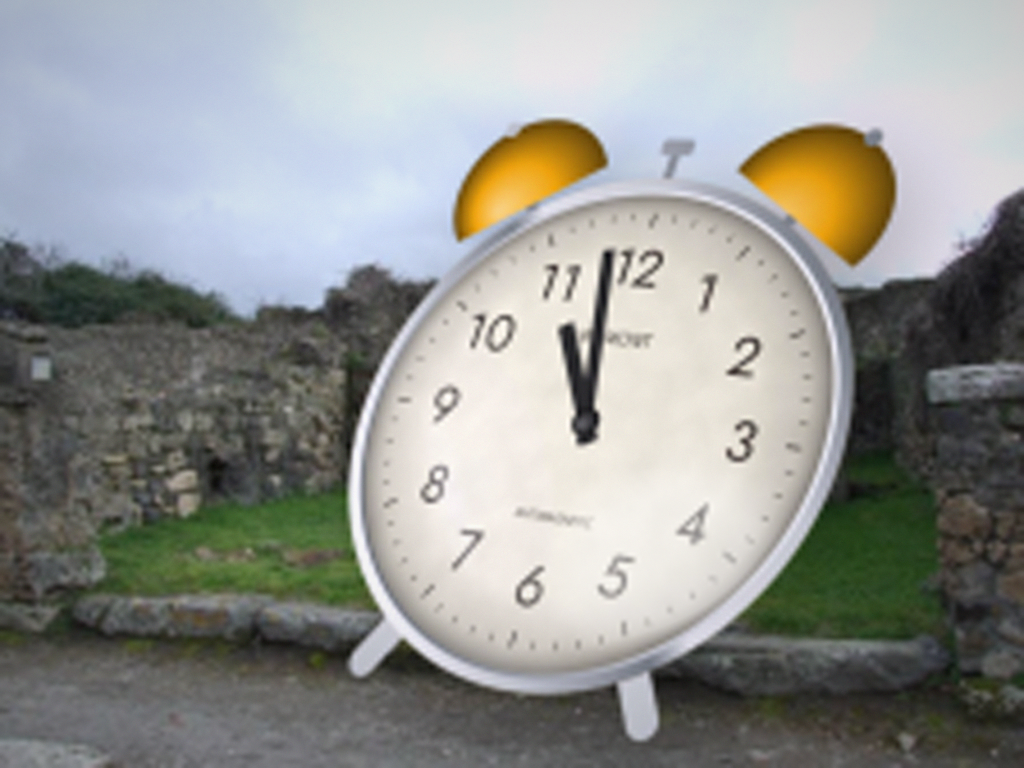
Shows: h=10 m=58
